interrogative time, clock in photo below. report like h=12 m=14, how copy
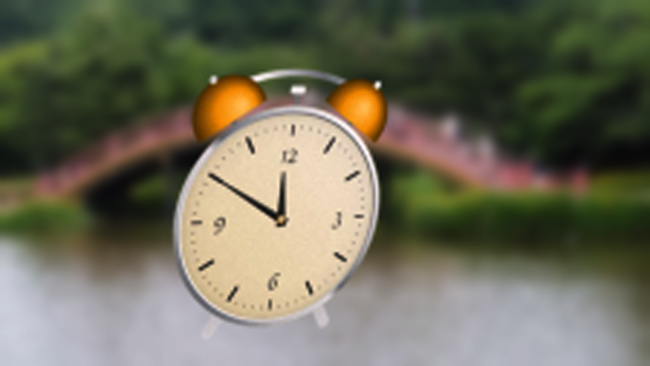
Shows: h=11 m=50
